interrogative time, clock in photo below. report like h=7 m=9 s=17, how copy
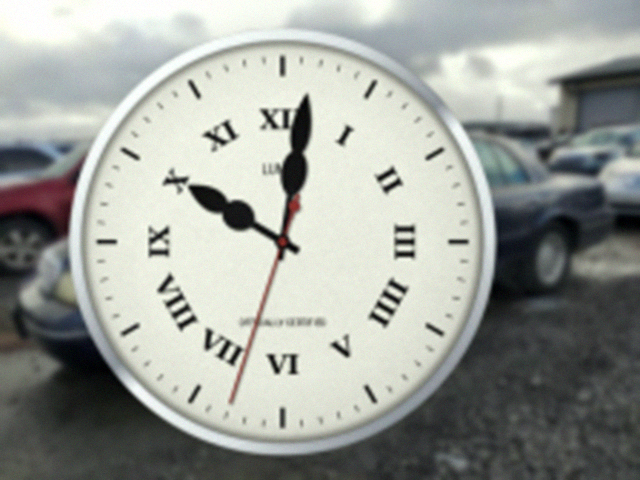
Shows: h=10 m=1 s=33
